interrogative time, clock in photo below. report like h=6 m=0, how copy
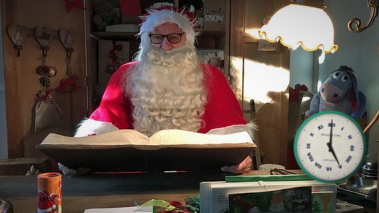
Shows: h=5 m=0
